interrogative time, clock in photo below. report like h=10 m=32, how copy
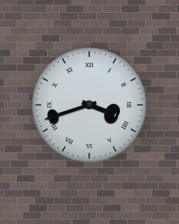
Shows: h=3 m=42
